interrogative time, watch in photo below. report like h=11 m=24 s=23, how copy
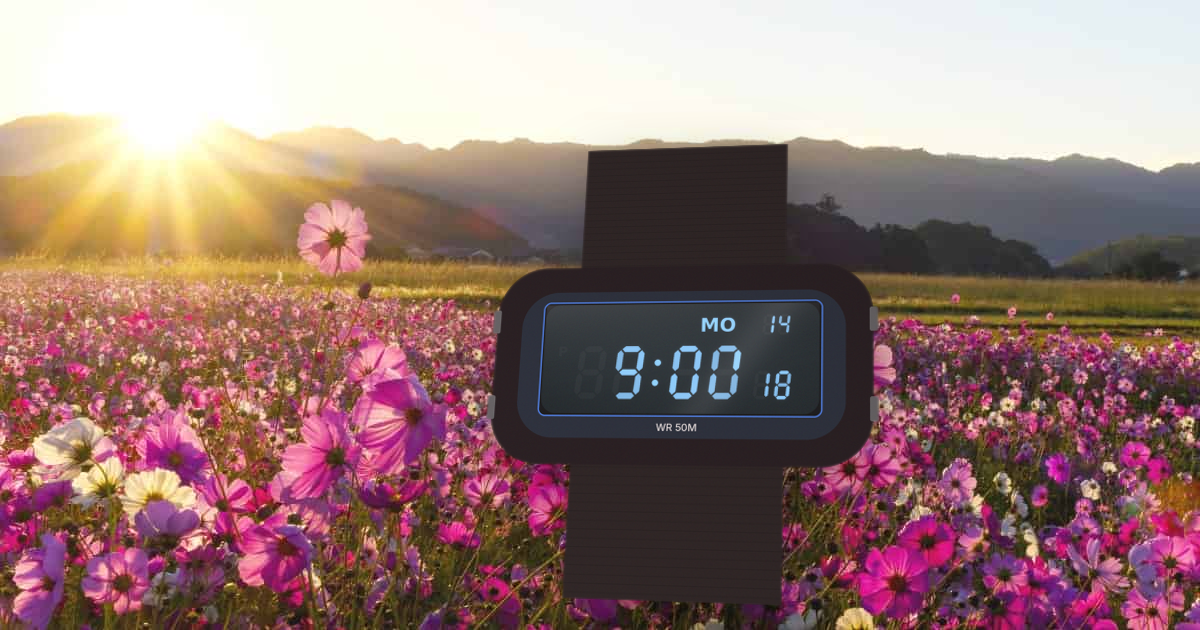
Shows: h=9 m=0 s=18
